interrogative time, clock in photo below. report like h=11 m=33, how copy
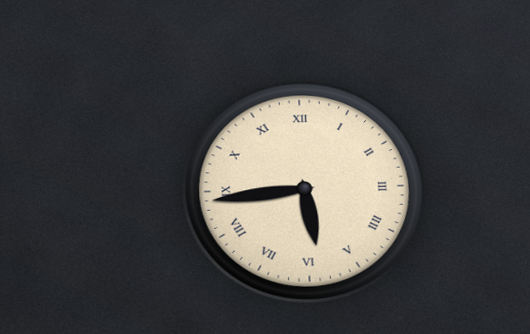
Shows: h=5 m=44
